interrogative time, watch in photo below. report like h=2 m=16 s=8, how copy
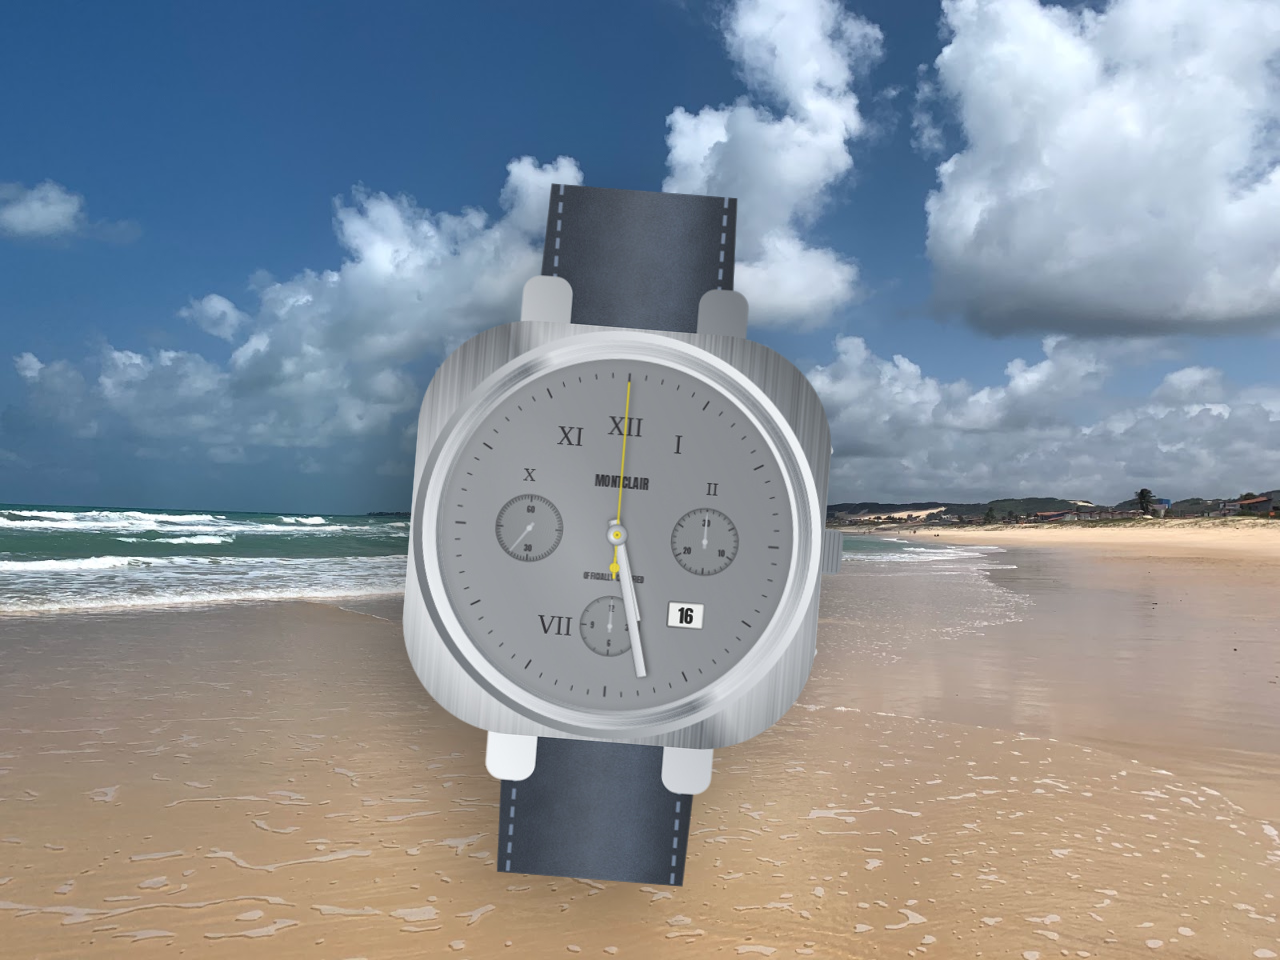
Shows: h=5 m=27 s=36
